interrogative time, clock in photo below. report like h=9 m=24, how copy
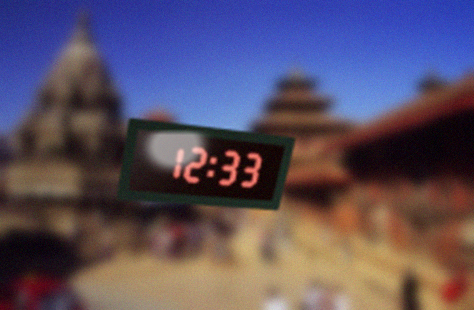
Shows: h=12 m=33
